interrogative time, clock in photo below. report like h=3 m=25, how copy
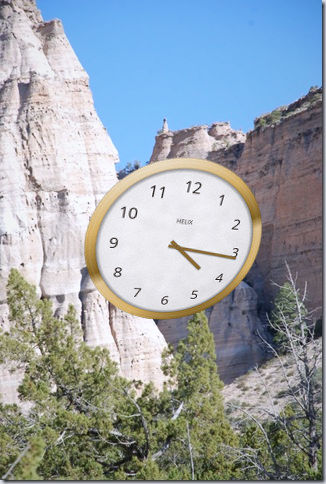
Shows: h=4 m=16
